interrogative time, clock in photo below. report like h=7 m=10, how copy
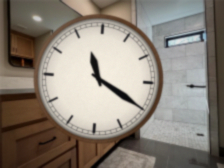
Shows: h=11 m=20
